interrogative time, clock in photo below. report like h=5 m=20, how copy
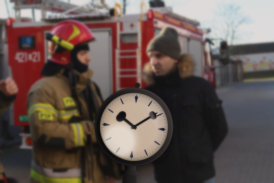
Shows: h=10 m=9
